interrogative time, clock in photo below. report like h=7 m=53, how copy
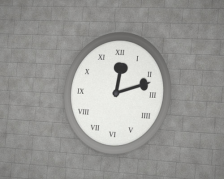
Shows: h=12 m=12
